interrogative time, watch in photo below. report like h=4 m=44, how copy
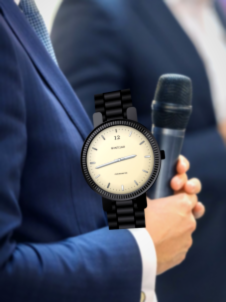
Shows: h=2 m=43
